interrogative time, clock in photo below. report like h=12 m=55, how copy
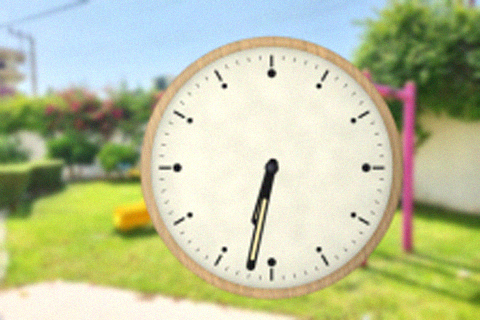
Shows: h=6 m=32
